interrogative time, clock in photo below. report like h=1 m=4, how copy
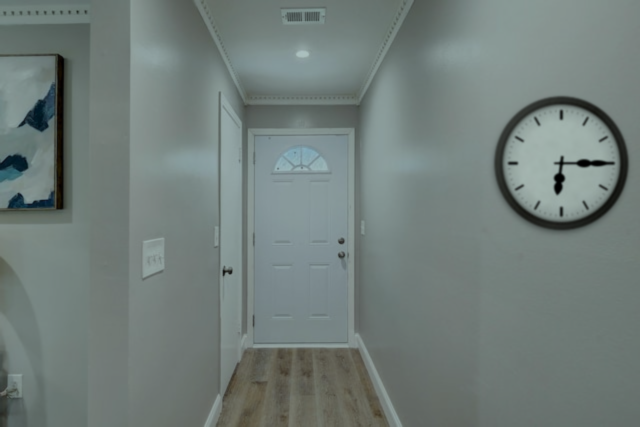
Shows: h=6 m=15
